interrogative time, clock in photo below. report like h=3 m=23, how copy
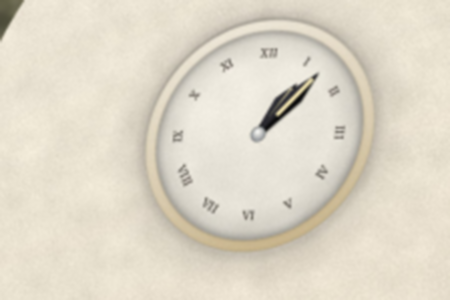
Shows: h=1 m=7
